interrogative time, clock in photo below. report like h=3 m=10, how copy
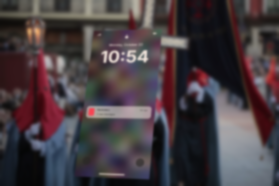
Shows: h=10 m=54
